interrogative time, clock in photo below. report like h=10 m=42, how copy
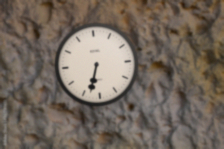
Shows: h=6 m=33
